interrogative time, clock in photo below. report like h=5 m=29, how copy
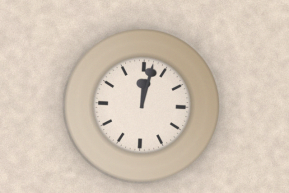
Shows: h=12 m=2
